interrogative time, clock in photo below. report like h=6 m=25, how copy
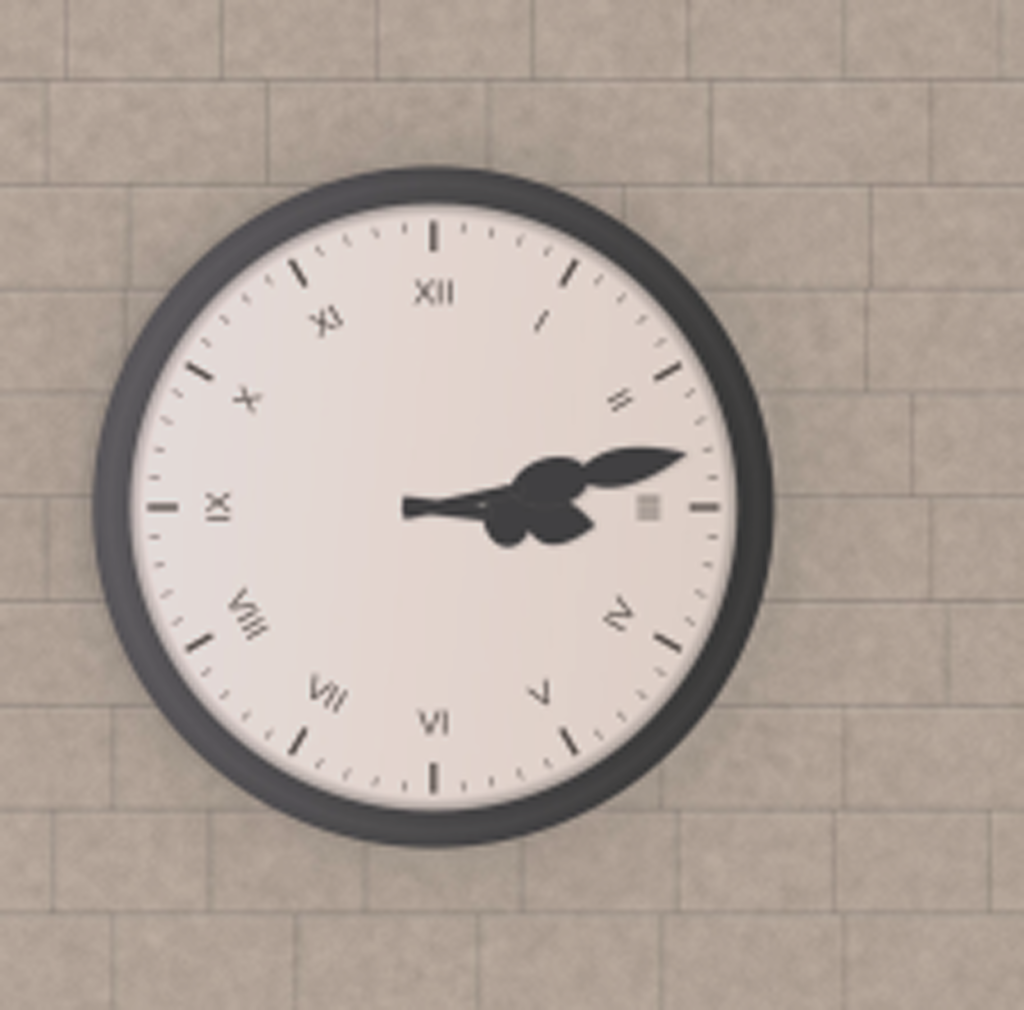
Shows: h=3 m=13
